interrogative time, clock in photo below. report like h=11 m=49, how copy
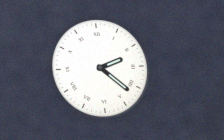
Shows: h=2 m=22
